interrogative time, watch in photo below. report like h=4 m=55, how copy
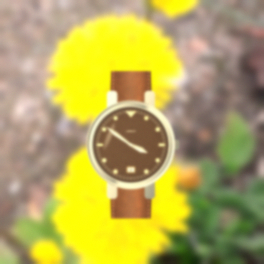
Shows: h=3 m=51
